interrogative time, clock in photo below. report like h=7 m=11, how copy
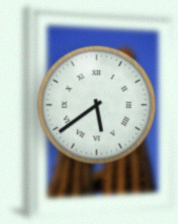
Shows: h=5 m=39
